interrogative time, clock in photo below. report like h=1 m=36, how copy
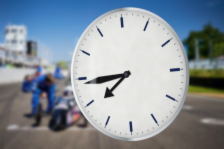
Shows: h=7 m=44
